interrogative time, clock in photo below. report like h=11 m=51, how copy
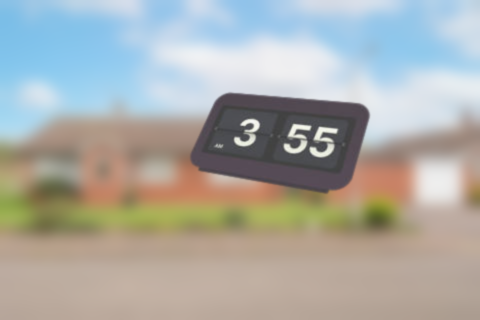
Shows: h=3 m=55
